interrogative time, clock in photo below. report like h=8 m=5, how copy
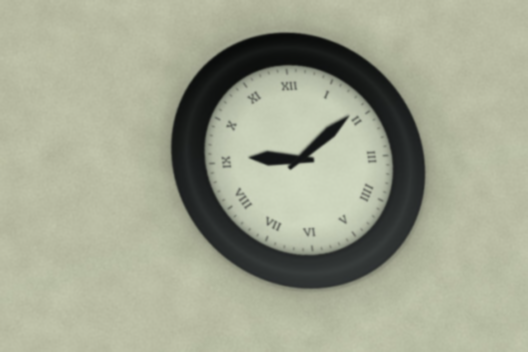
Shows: h=9 m=9
